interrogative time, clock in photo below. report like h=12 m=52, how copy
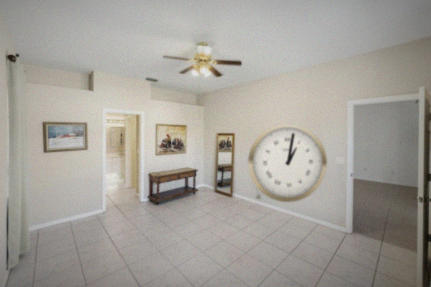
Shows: h=1 m=2
